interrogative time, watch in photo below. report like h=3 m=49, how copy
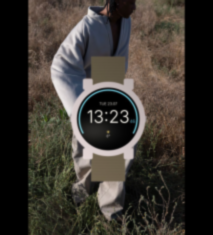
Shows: h=13 m=23
